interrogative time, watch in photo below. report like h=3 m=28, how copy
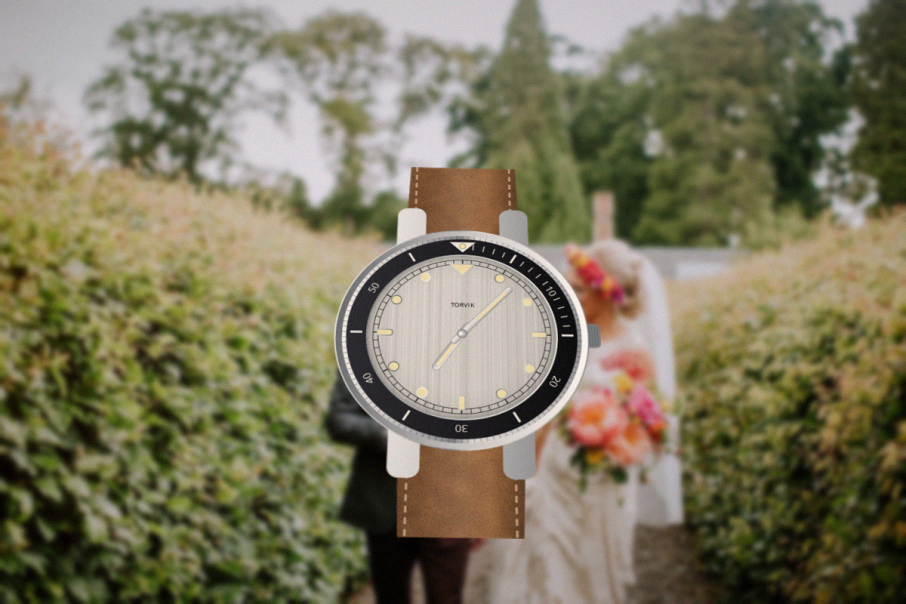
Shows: h=7 m=7
